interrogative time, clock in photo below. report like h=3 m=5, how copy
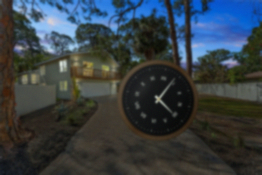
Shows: h=4 m=4
